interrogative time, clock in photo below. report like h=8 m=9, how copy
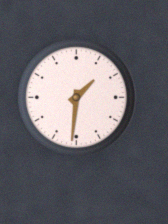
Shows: h=1 m=31
